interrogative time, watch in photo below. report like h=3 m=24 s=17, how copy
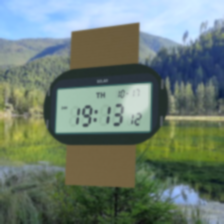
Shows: h=19 m=13 s=12
